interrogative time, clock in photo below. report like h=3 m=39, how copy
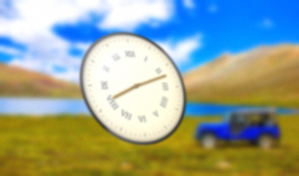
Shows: h=8 m=12
